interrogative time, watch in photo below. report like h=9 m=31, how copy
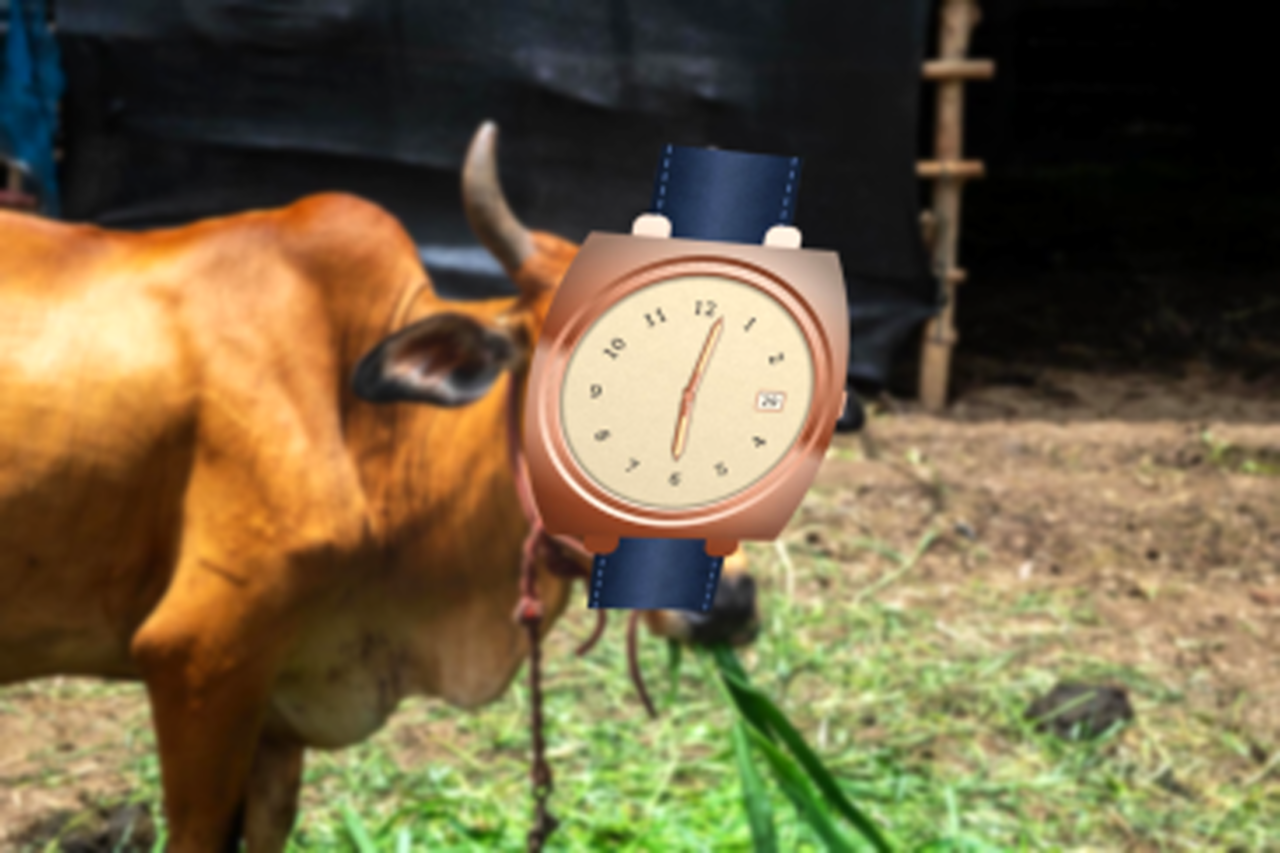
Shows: h=6 m=2
